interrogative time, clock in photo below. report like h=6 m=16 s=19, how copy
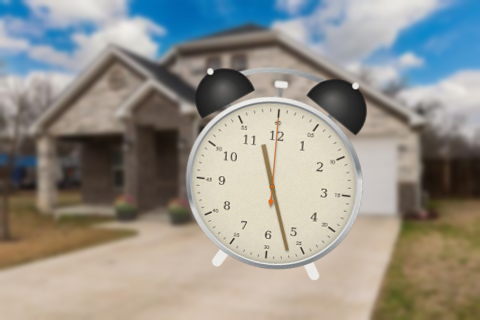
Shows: h=11 m=27 s=0
